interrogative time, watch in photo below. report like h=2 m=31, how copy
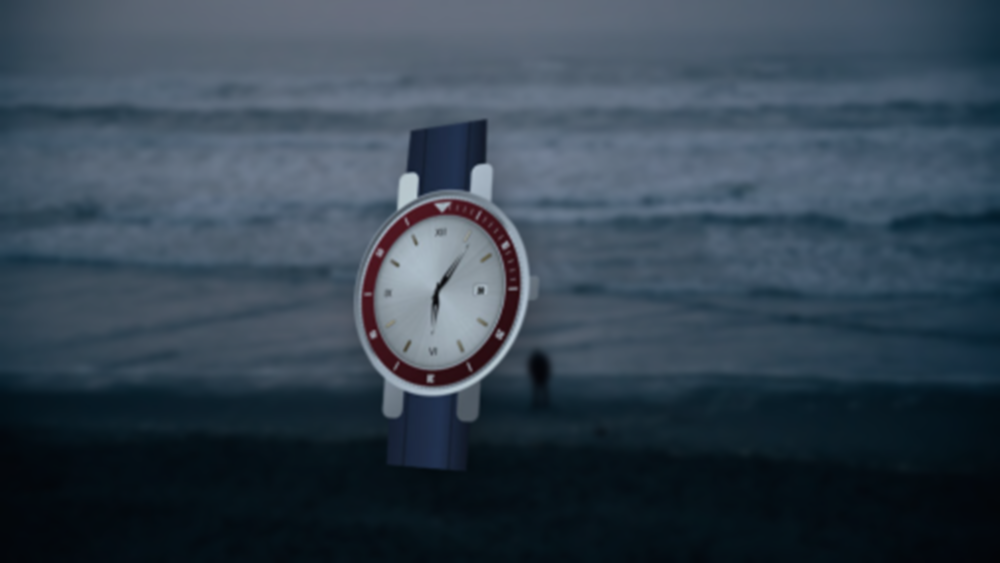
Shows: h=6 m=6
